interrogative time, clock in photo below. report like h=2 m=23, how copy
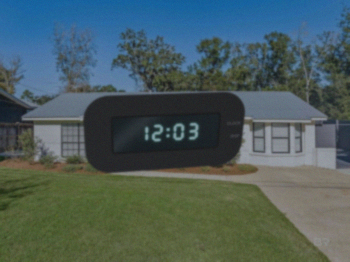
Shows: h=12 m=3
